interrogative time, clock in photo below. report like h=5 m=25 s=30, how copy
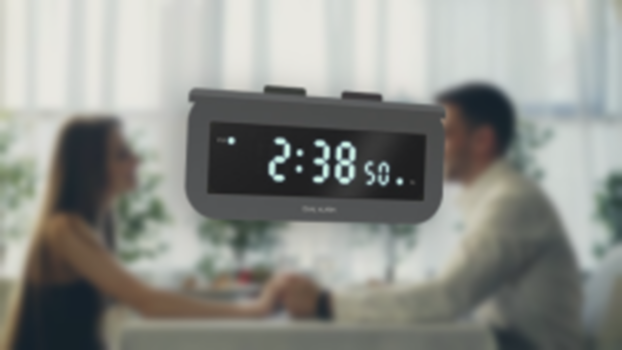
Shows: h=2 m=38 s=50
